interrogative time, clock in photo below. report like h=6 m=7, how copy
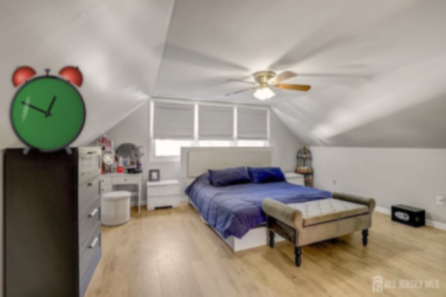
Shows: h=12 m=49
